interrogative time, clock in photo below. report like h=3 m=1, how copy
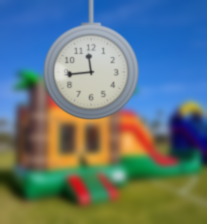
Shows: h=11 m=44
